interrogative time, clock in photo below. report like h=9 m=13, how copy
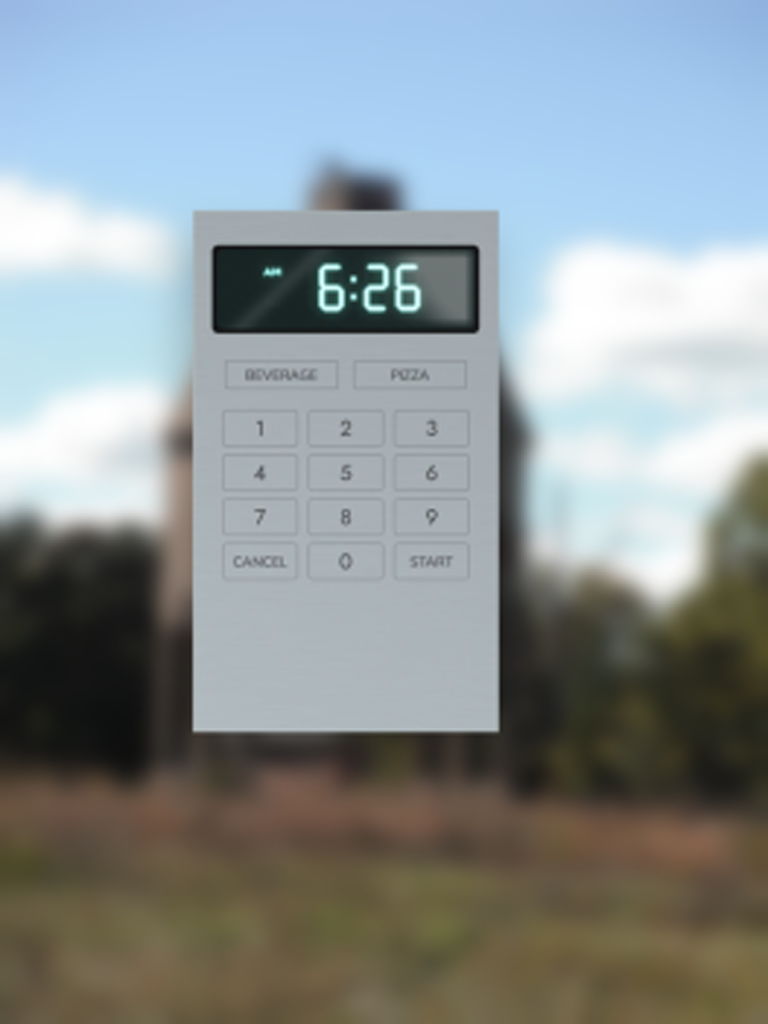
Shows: h=6 m=26
